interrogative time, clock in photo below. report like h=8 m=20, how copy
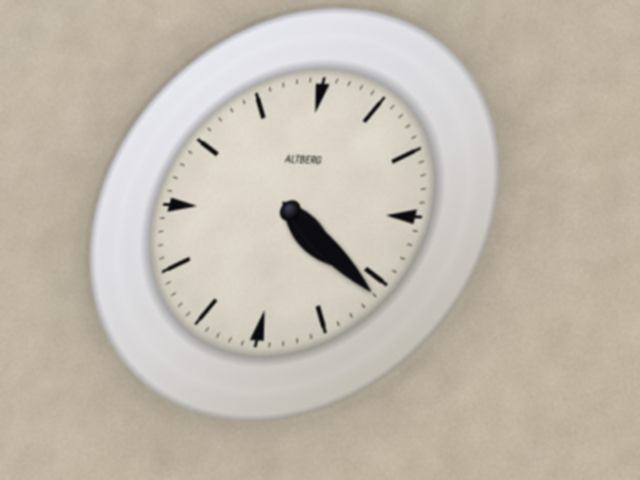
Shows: h=4 m=21
